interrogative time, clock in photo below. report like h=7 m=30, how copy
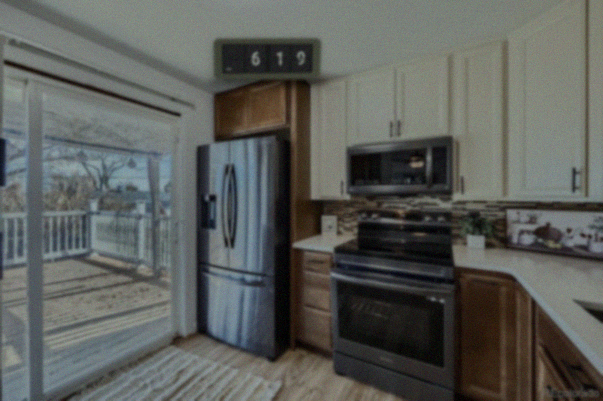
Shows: h=6 m=19
